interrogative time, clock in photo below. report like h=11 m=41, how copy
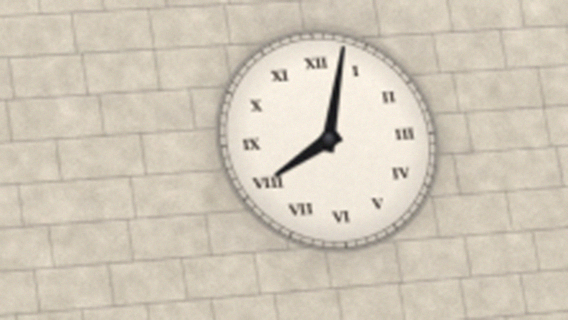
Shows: h=8 m=3
